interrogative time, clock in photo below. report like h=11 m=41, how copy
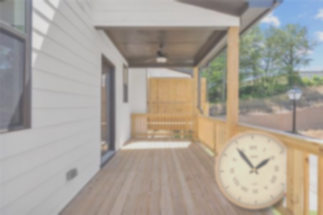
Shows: h=1 m=54
